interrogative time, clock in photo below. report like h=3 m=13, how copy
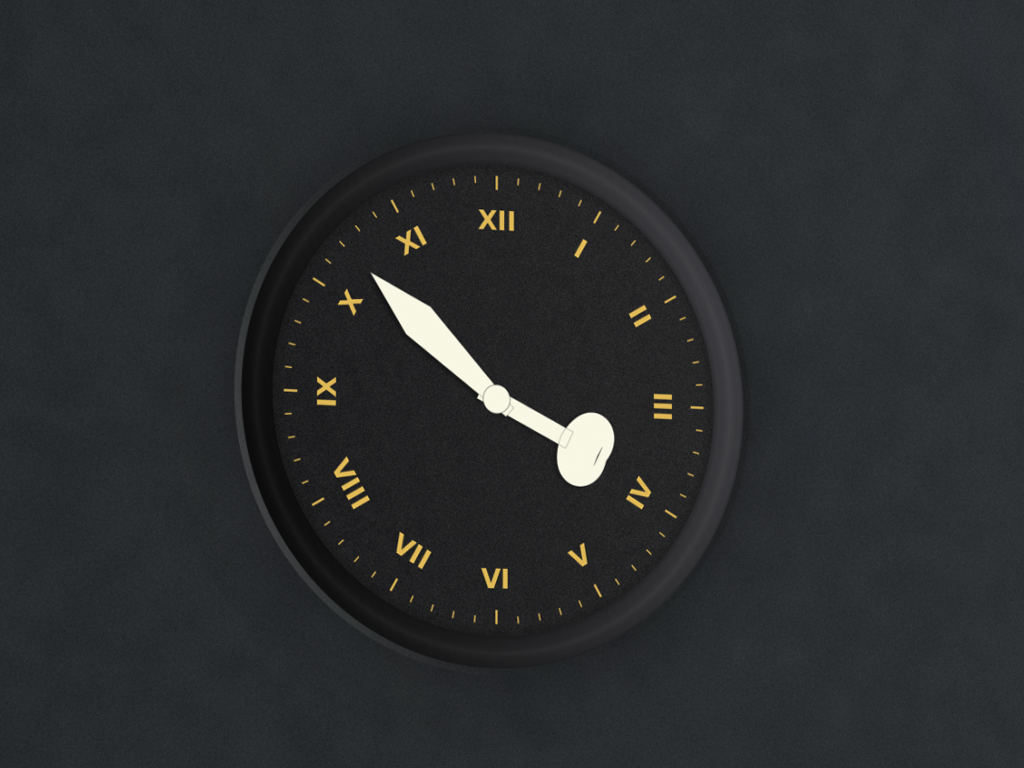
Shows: h=3 m=52
